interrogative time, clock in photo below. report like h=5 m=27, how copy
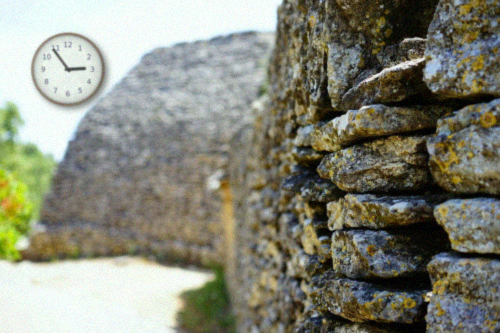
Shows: h=2 m=54
